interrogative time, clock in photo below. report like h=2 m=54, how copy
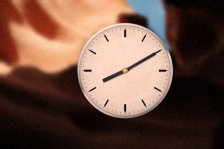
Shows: h=8 m=10
